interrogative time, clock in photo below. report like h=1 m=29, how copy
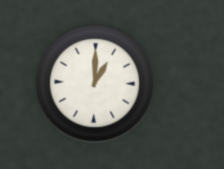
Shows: h=1 m=0
